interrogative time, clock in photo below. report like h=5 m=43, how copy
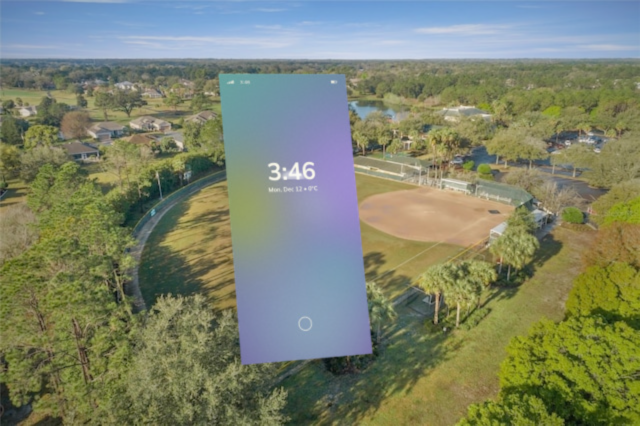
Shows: h=3 m=46
